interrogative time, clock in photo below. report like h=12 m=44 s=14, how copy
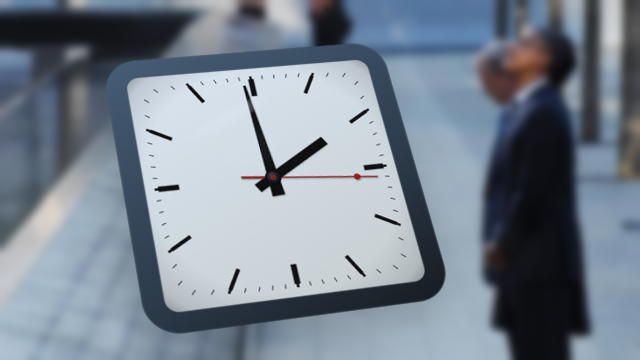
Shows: h=1 m=59 s=16
